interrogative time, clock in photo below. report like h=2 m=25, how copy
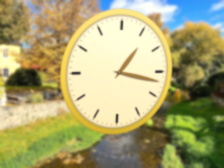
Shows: h=1 m=17
